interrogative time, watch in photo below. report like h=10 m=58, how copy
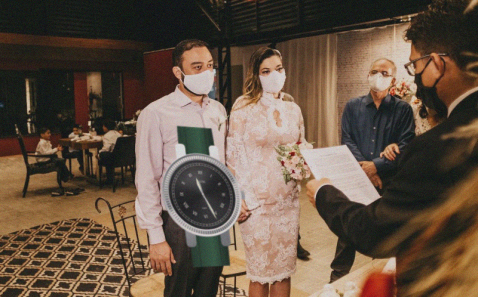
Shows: h=11 m=26
